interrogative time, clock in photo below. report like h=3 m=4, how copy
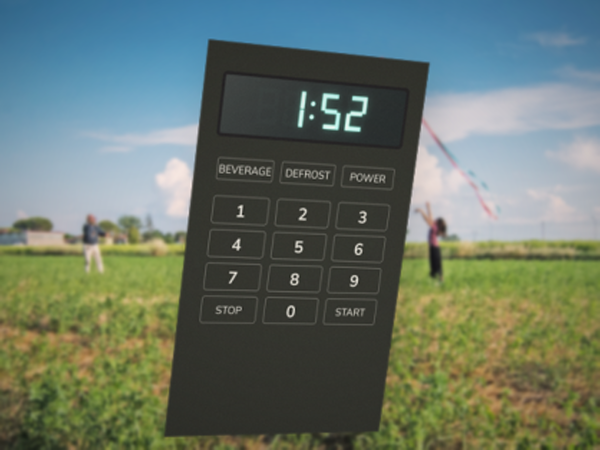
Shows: h=1 m=52
